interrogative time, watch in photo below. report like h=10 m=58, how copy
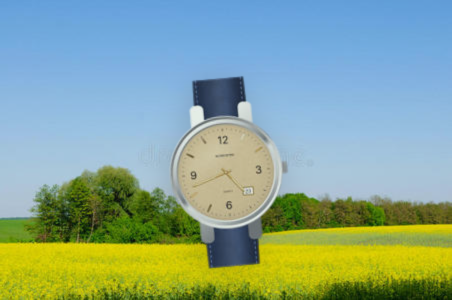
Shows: h=4 m=42
